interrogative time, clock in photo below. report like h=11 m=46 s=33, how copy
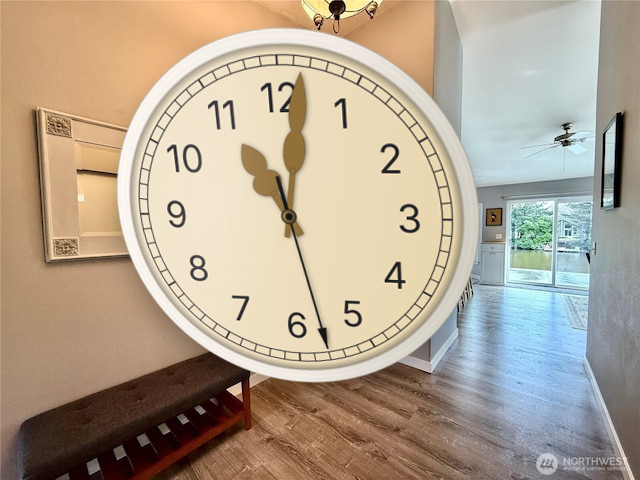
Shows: h=11 m=1 s=28
